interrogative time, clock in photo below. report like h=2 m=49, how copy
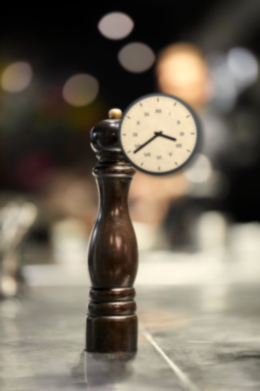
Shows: h=3 m=39
